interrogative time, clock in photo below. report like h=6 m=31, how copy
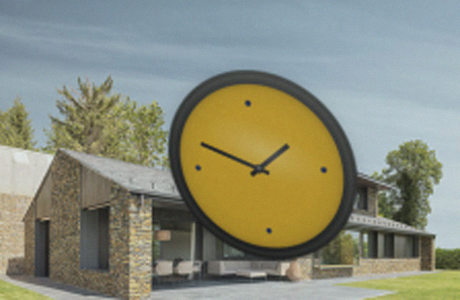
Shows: h=1 m=49
